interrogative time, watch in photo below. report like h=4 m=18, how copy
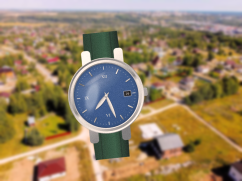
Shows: h=7 m=27
